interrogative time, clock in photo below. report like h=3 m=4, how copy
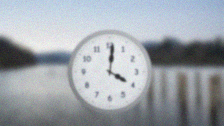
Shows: h=4 m=1
